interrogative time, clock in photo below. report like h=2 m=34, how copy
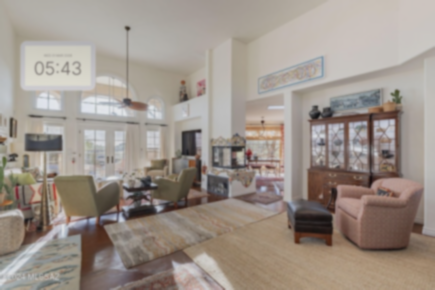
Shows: h=5 m=43
